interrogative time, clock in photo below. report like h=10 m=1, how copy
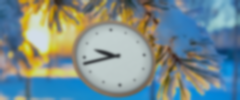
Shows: h=9 m=43
